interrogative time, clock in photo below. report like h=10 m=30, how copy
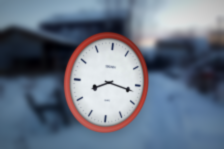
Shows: h=8 m=17
